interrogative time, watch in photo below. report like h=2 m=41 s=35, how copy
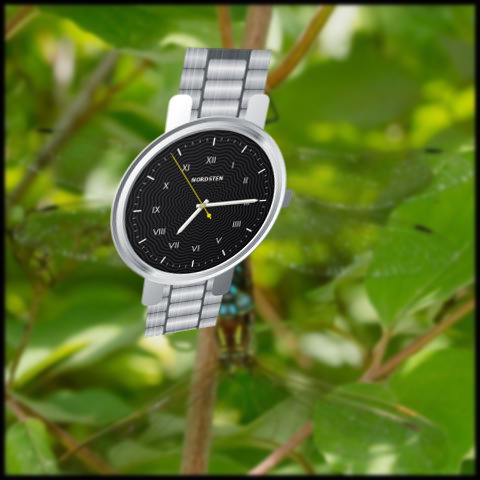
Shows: h=7 m=14 s=54
